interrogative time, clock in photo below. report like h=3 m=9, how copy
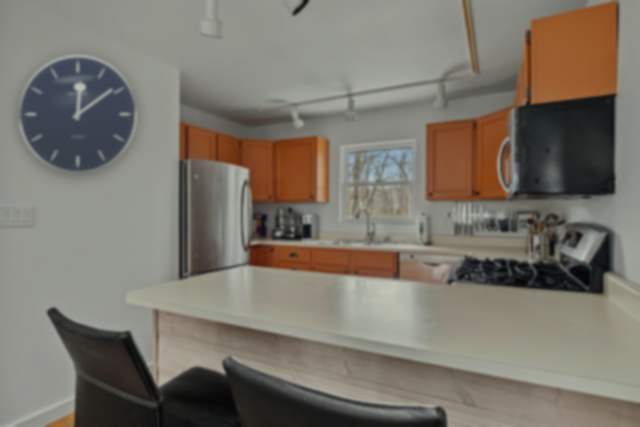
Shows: h=12 m=9
